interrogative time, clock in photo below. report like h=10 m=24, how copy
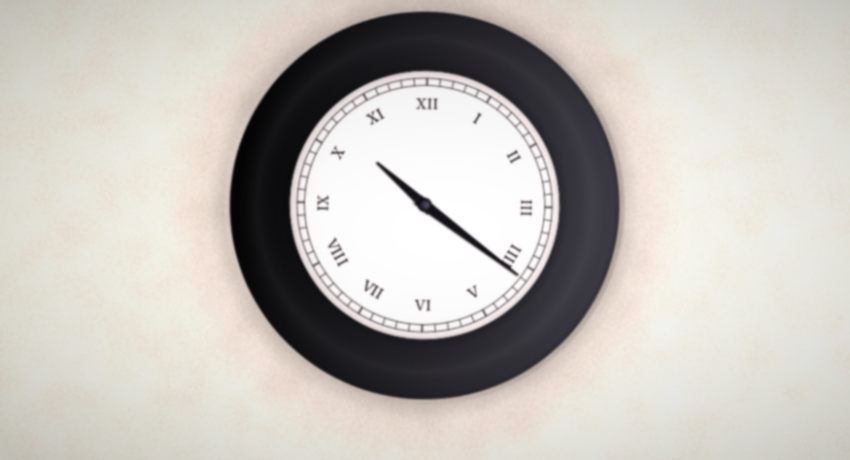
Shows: h=10 m=21
